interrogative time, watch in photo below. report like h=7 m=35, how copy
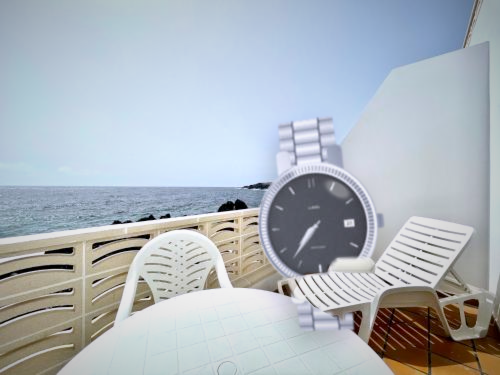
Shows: h=7 m=37
